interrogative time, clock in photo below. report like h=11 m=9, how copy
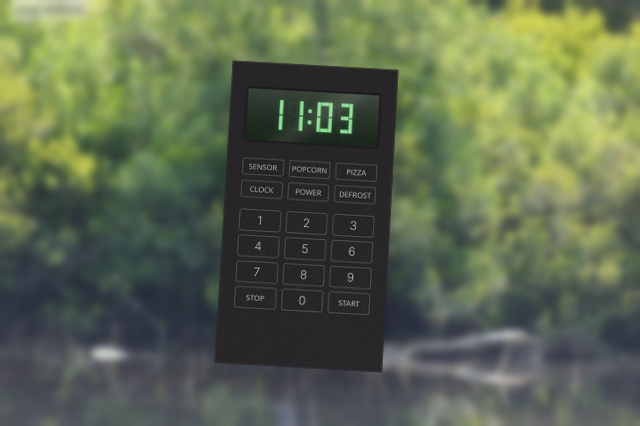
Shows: h=11 m=3
